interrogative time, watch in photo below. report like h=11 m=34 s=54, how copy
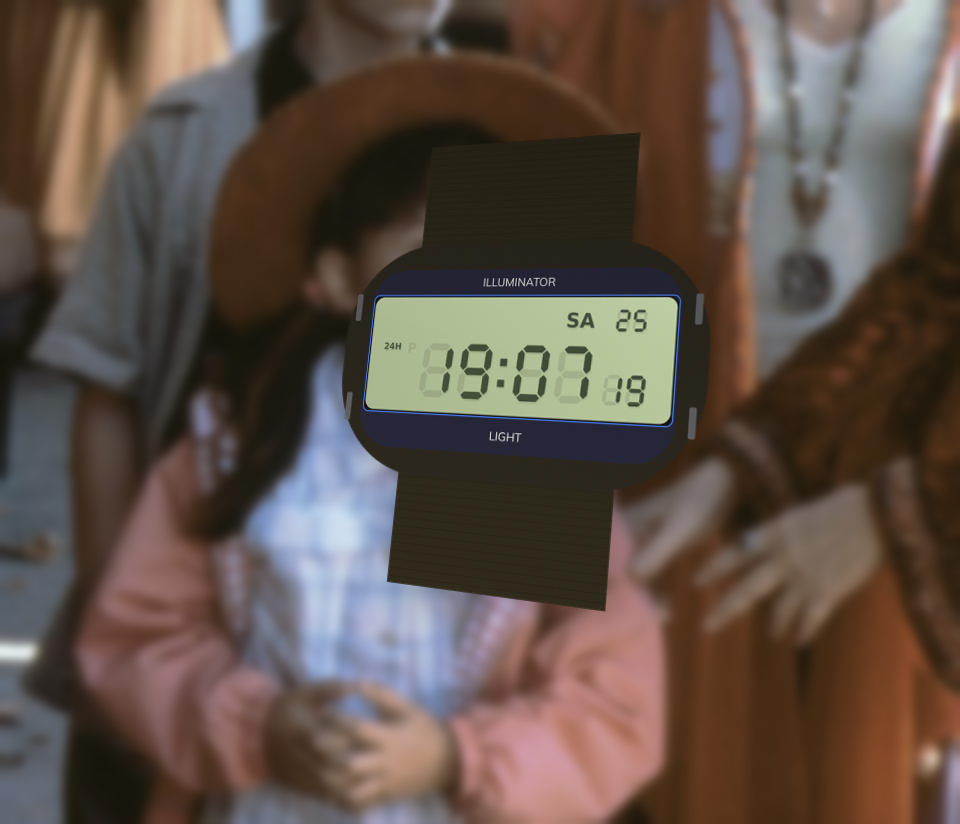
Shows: h=19 m=7 s=19
